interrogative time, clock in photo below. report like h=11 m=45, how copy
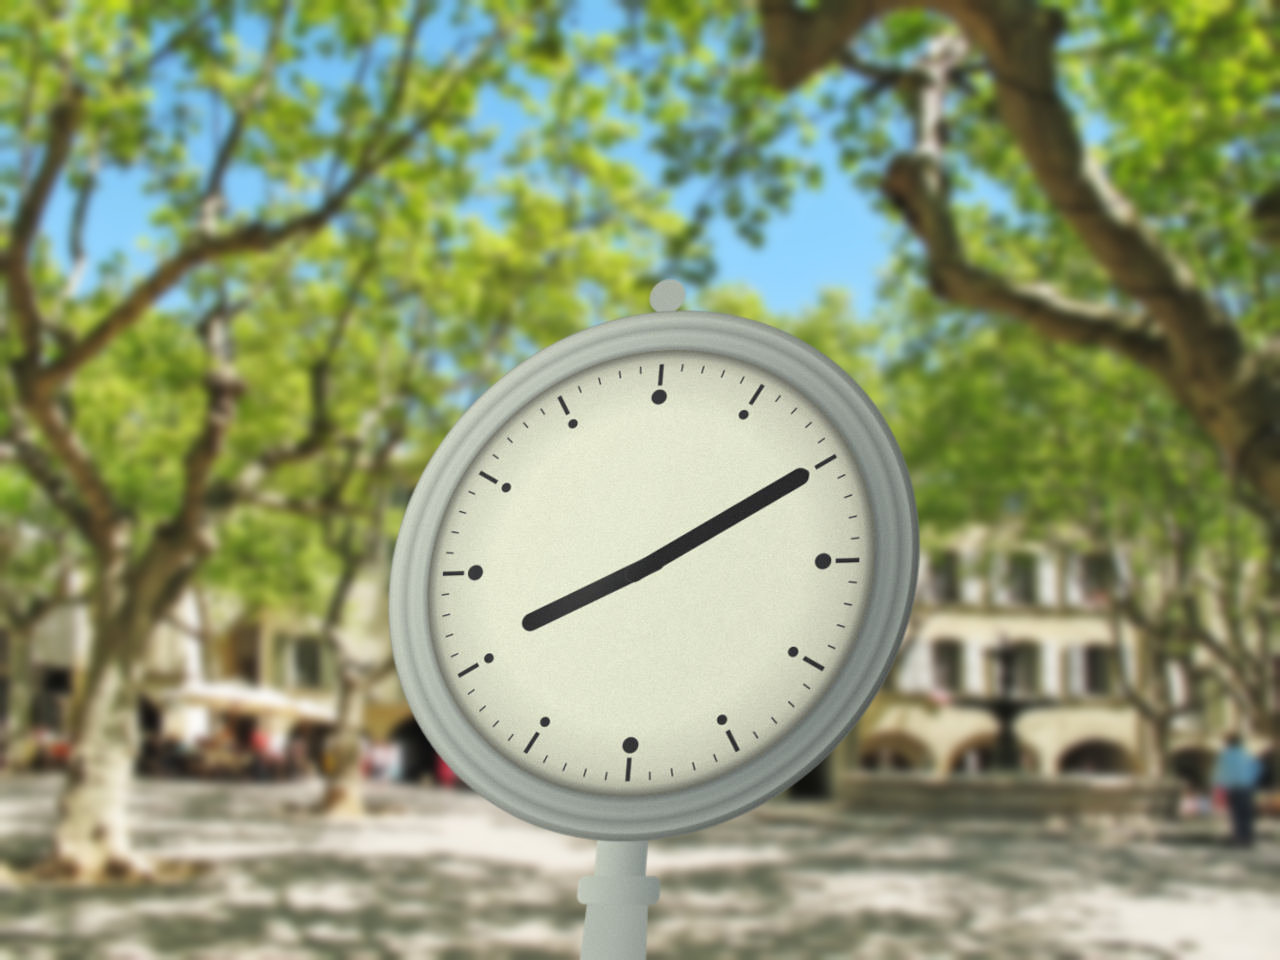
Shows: h=8 m=10
